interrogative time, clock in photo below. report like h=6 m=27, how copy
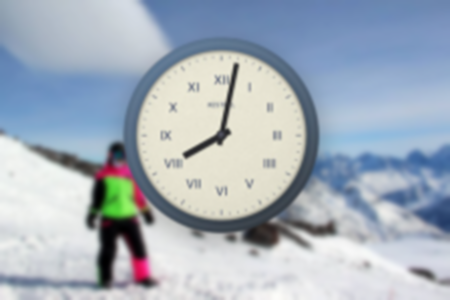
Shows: h=8 m=2
